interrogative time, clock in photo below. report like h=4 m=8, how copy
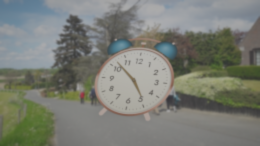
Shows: h=4 m=52
